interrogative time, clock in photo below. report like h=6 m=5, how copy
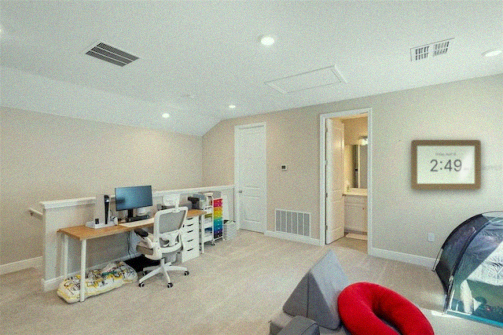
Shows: h=2 m=49
